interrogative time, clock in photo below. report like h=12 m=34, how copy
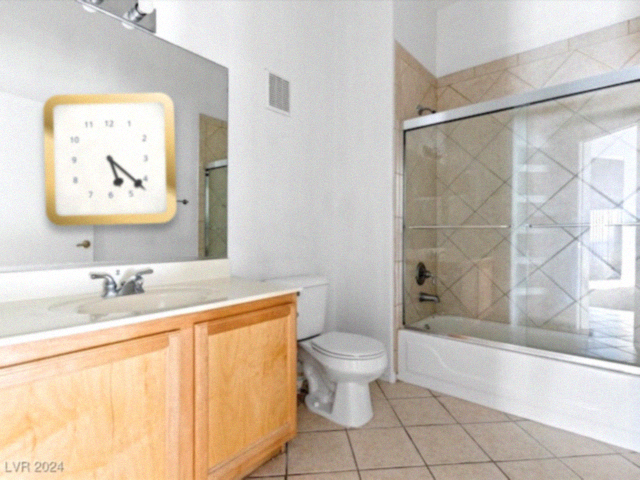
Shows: h=5 m=22
